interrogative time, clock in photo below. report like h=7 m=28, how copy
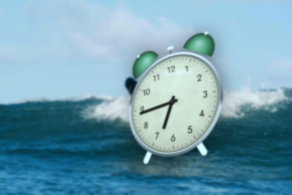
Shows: h=6 m=44
